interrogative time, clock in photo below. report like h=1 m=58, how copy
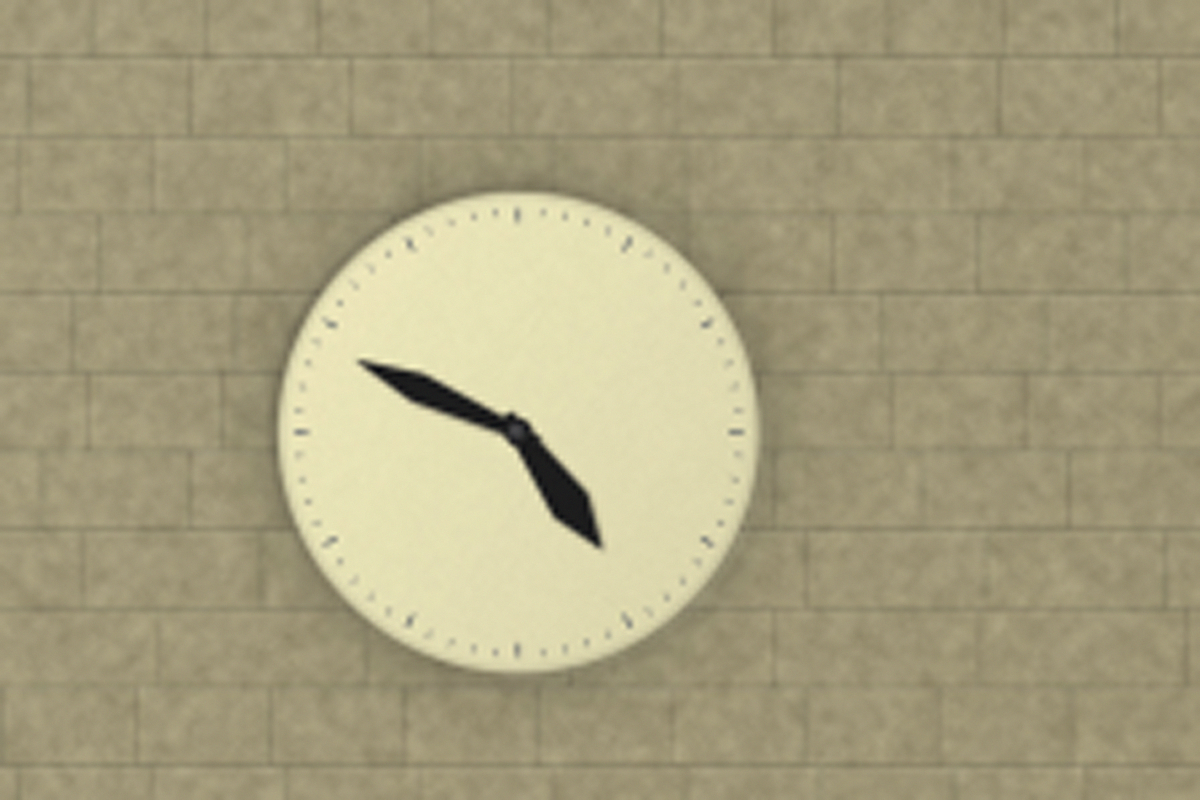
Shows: h=4 m=49
